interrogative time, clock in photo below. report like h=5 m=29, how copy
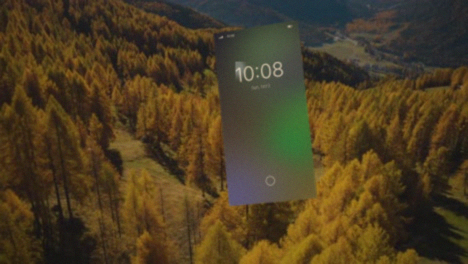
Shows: h=10 m=8
